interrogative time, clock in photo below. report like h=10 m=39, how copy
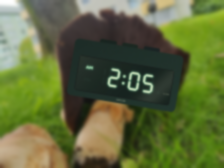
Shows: h=2 m=5
